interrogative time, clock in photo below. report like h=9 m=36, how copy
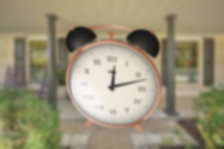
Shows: h=12 m=12
